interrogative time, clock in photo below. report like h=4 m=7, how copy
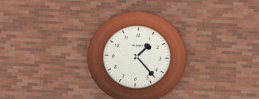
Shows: h=1 m=23
